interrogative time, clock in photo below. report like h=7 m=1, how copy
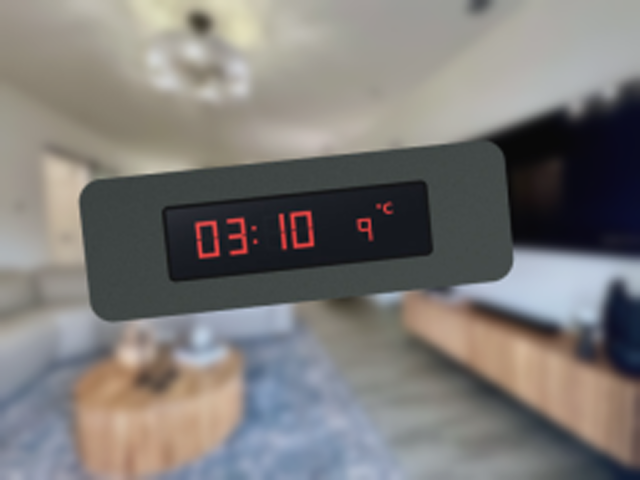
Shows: h=3 m=10
